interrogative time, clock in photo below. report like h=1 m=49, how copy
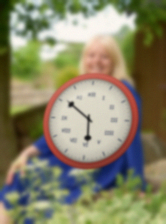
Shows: h=5 m=51
